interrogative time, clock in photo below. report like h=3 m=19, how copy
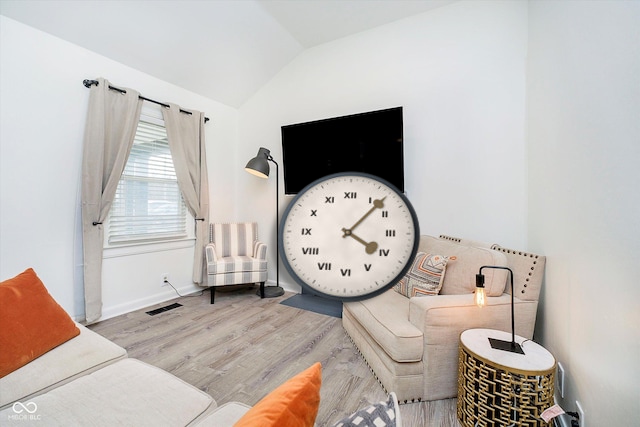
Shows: h=4 m=7
